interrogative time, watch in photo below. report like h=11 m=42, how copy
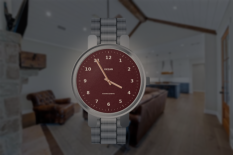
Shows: h=3 m=55
